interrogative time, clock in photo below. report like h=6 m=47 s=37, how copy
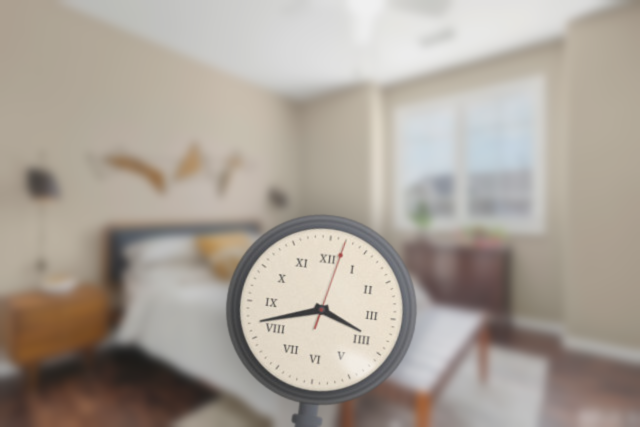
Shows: h=3 m=42 s=2
